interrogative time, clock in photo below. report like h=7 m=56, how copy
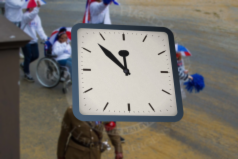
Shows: h=11 m=53
